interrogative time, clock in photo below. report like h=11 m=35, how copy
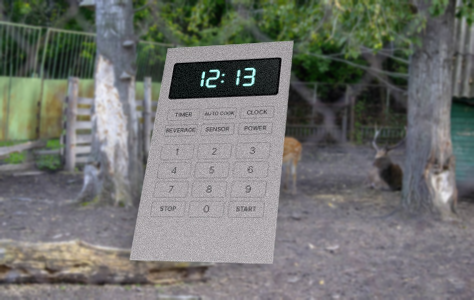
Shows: h=12 m=13
